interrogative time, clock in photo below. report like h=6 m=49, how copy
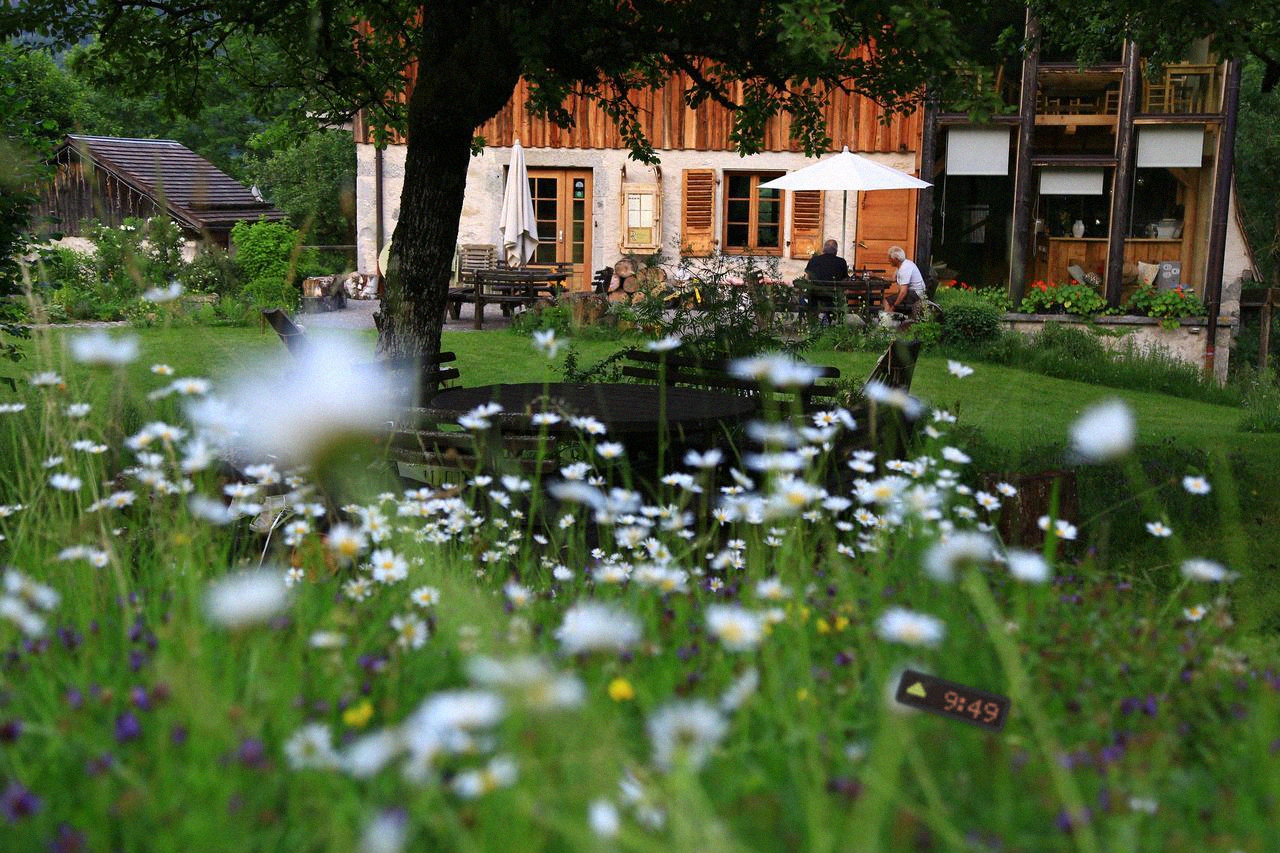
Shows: h=9 m=49
